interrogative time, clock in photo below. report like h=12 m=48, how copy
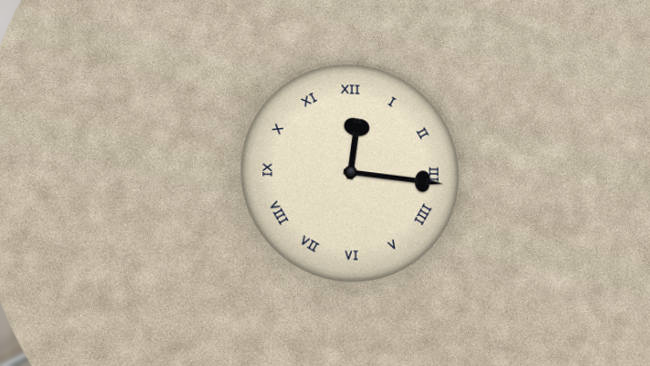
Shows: h=12 m=16
